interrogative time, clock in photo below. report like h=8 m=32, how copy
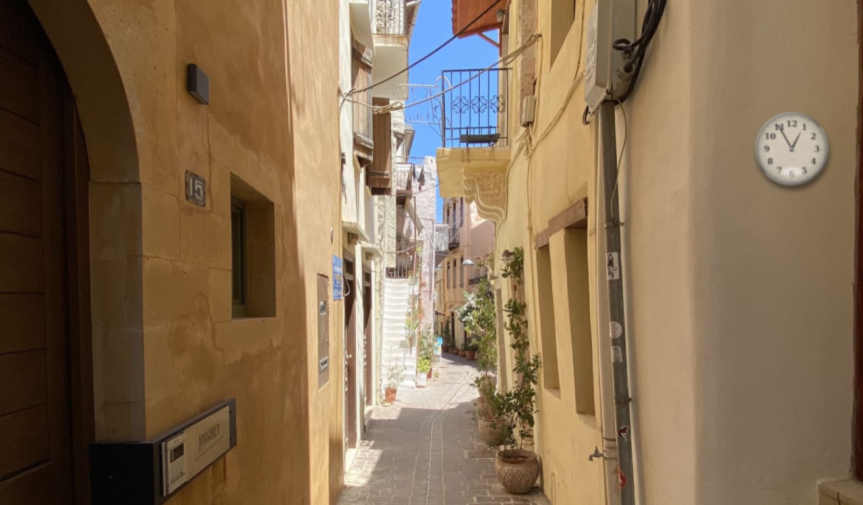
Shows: h=12 m=55
